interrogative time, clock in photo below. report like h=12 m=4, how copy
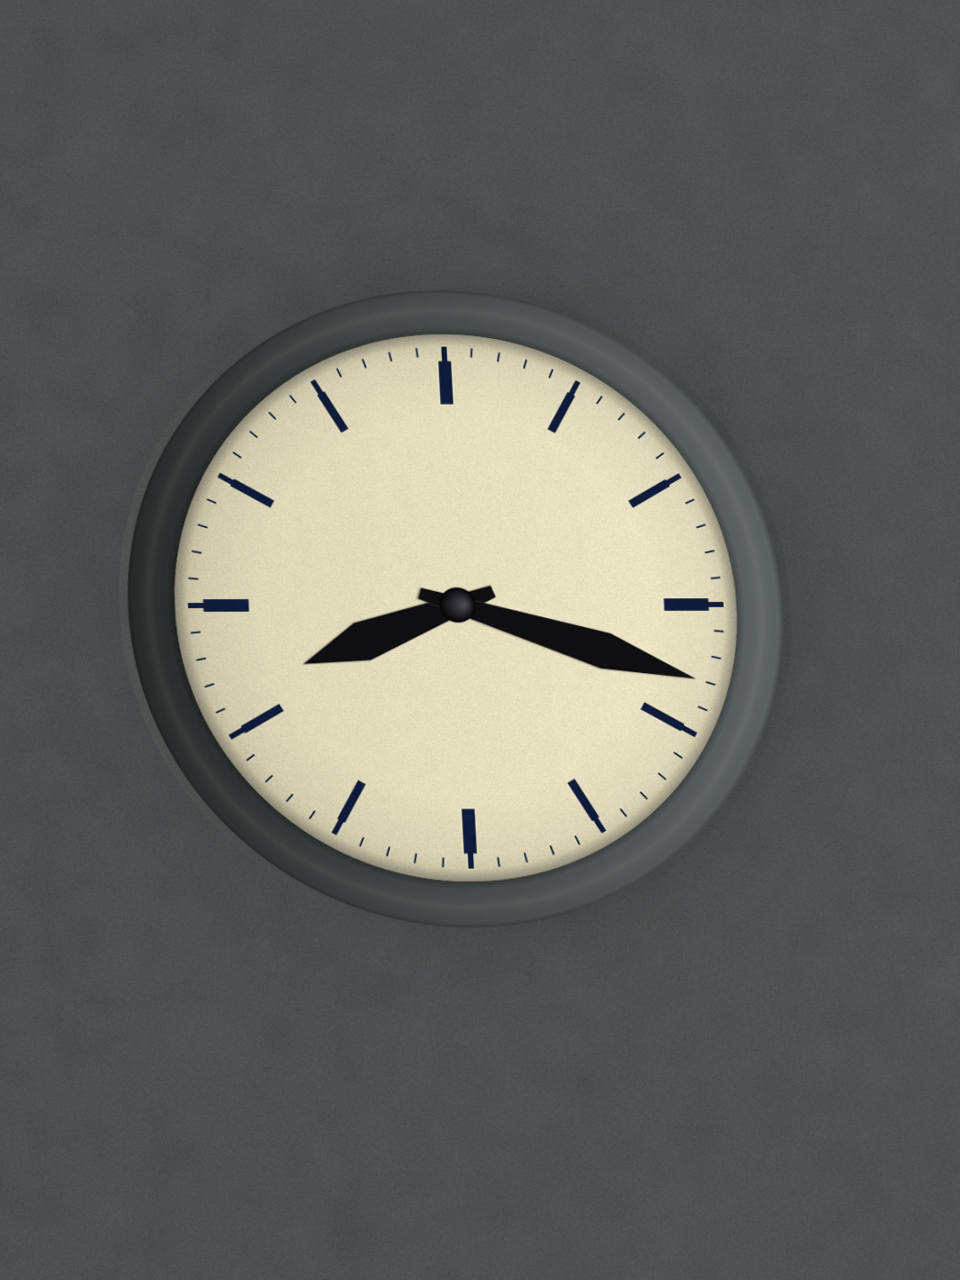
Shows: h=8 m=18
